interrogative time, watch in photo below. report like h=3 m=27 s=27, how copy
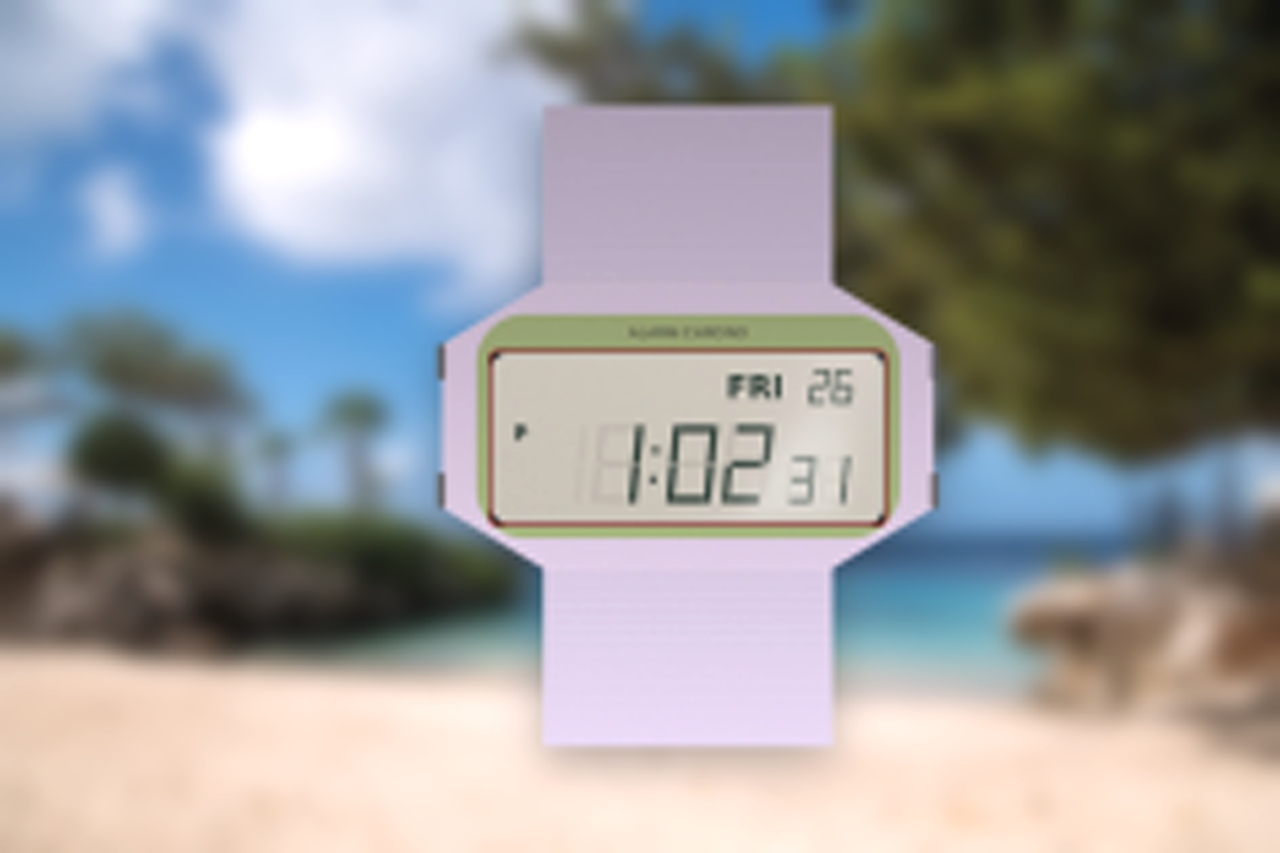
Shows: h=1 m=2 s=31
